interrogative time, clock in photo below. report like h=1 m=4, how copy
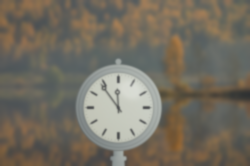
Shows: h=11 m=54
